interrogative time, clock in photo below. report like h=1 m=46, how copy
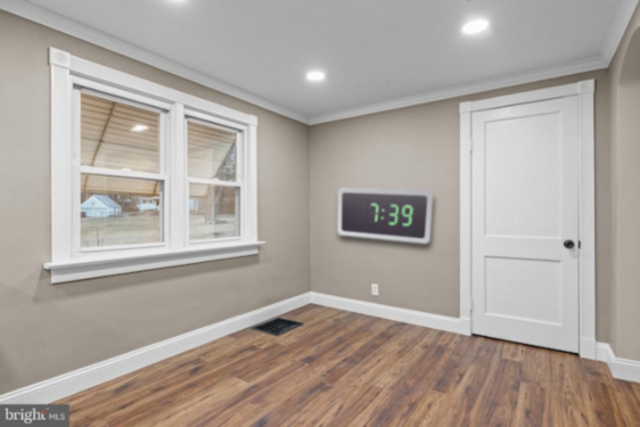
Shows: h=7 m=39
